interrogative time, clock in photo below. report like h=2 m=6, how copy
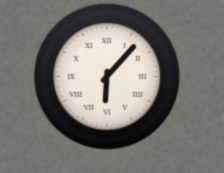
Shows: h=6 m=7
